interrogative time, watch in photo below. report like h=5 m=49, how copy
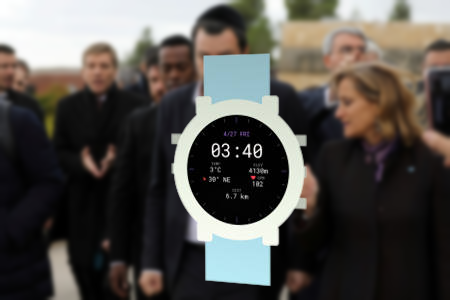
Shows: h=3 m=40
